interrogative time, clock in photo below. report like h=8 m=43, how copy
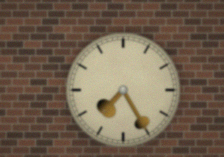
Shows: h=7 m=25
